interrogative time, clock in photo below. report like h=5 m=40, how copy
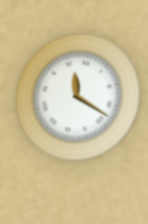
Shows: h=11 m=18
